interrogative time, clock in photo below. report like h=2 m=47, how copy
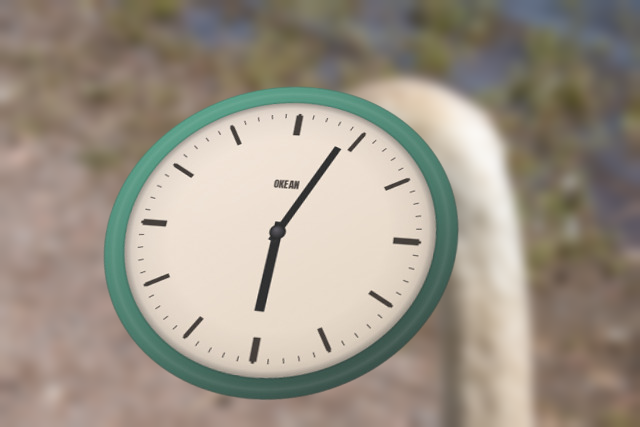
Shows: h=6 m=4
